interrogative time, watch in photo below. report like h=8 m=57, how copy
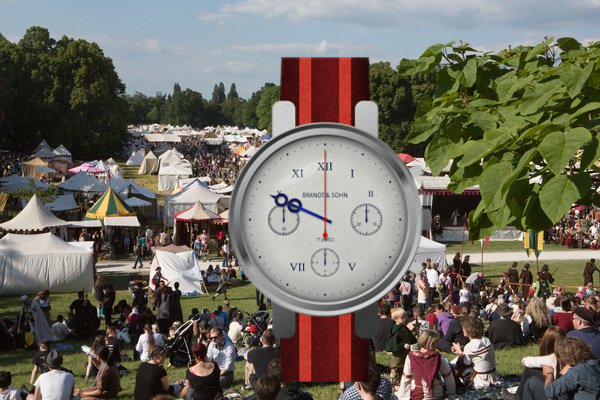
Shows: h=9 m=49
